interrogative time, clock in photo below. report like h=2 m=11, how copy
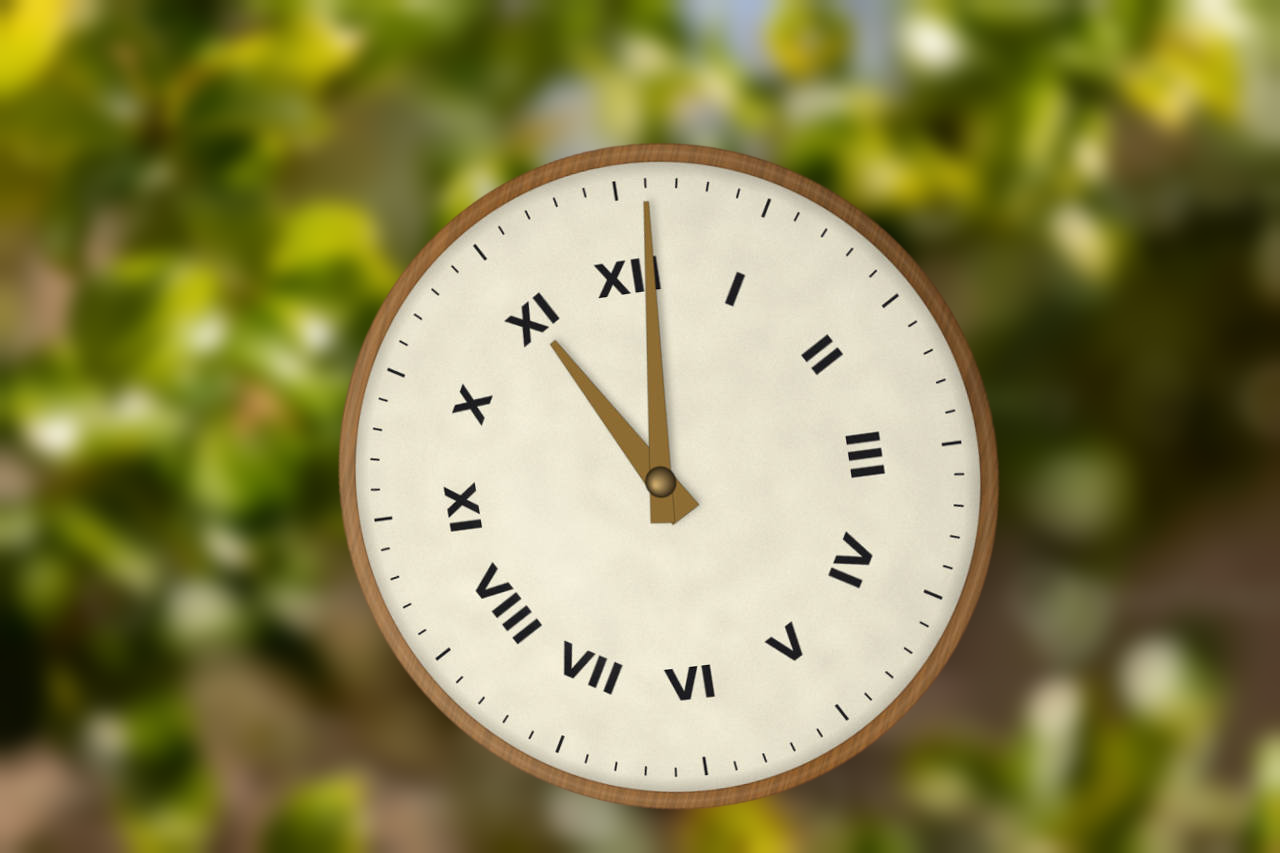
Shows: h=11 m=1
